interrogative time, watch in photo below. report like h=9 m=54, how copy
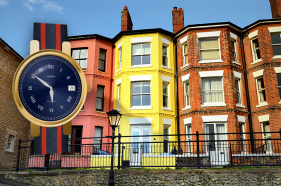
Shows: h=5 m=51
